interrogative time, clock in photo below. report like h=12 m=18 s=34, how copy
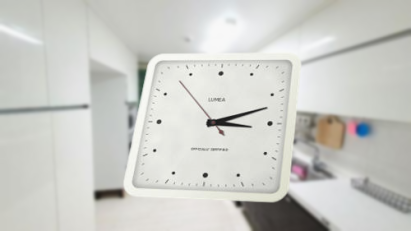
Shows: h=3 m=11 s=53
